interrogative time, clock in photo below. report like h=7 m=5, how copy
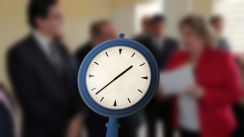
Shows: h=1 m=38
